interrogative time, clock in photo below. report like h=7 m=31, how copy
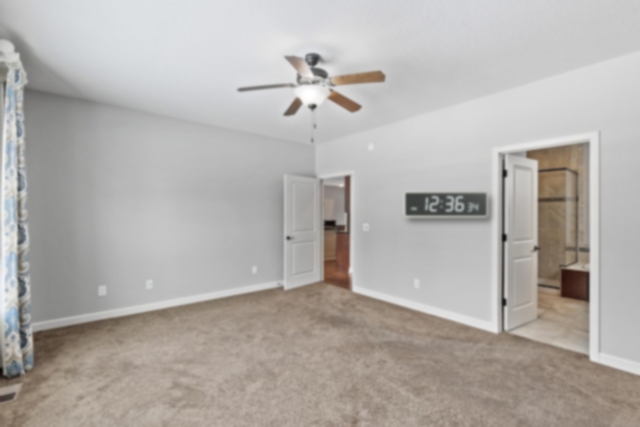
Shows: h=12 m=36
